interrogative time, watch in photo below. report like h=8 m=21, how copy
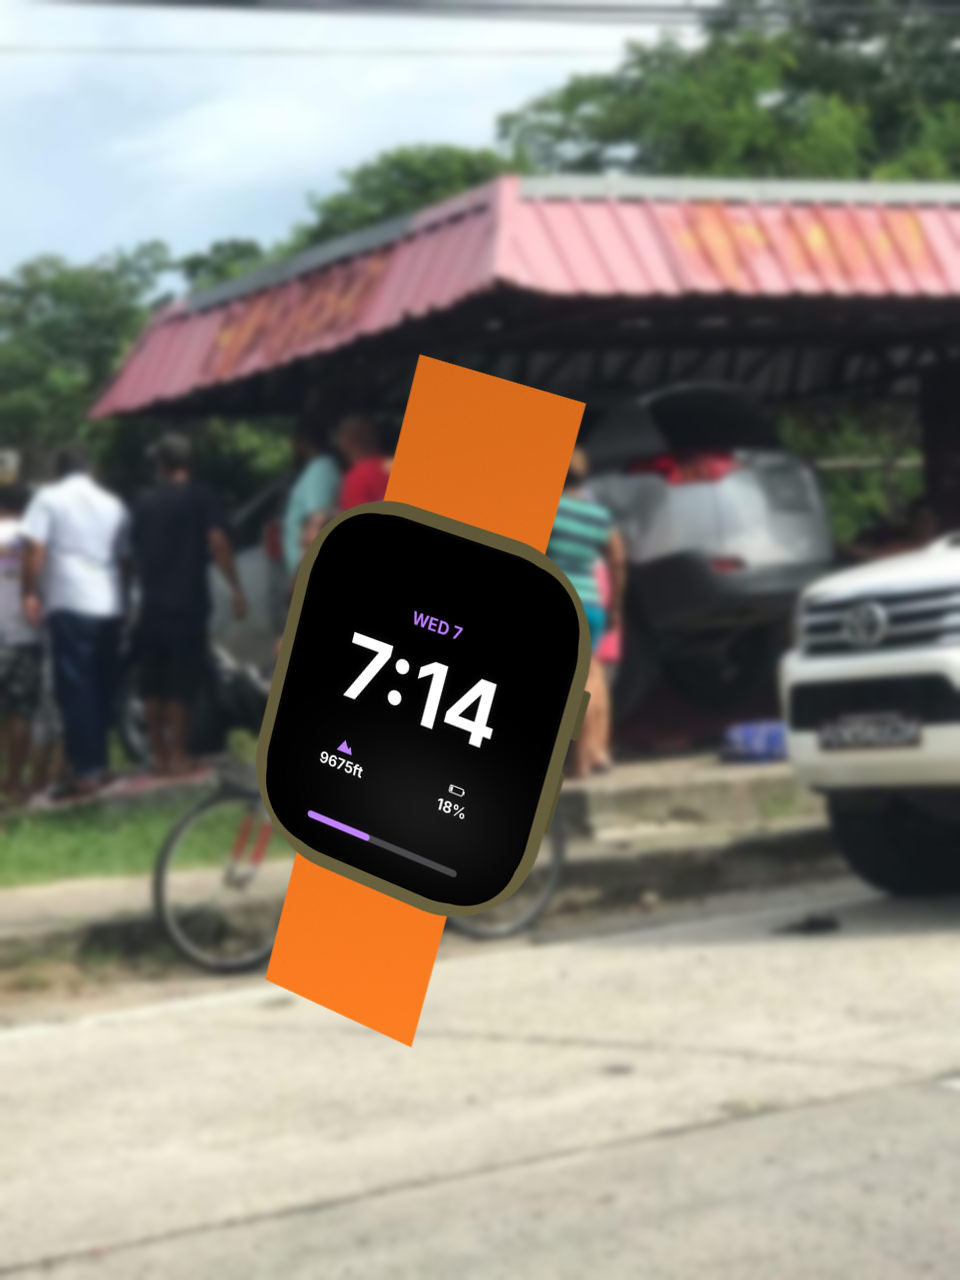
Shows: h=7 m=14
